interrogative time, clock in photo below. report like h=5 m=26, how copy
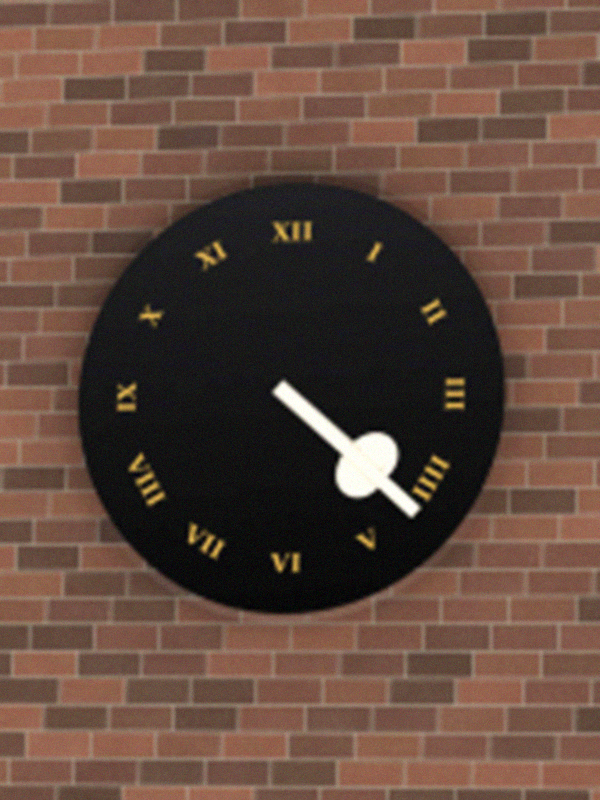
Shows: h=4 m=22
